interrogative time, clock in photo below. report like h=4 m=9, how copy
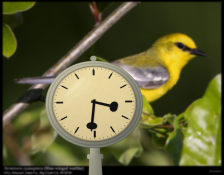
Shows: h=3 m=31
